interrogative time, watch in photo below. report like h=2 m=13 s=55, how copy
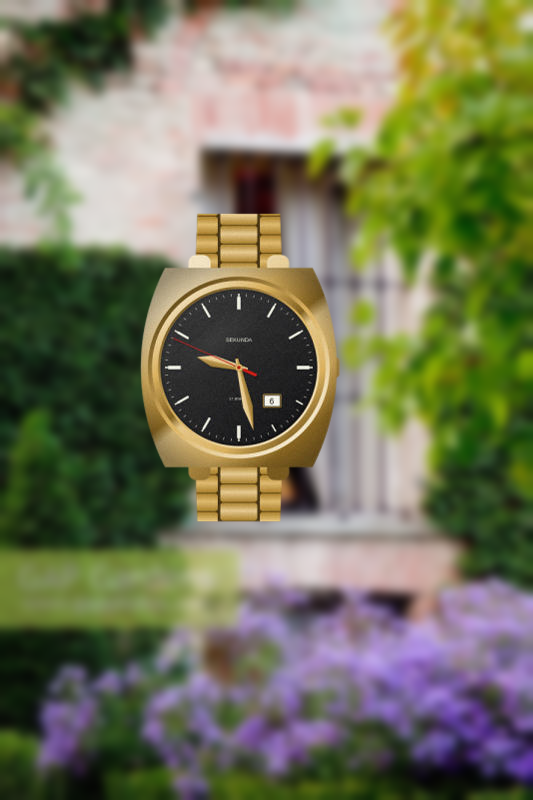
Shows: h=9 m=27 s=49
